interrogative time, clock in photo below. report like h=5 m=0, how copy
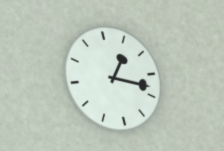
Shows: h=1 m=18
